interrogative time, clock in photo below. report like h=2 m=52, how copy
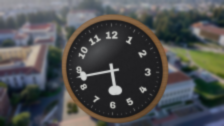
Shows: h=5 m=43
